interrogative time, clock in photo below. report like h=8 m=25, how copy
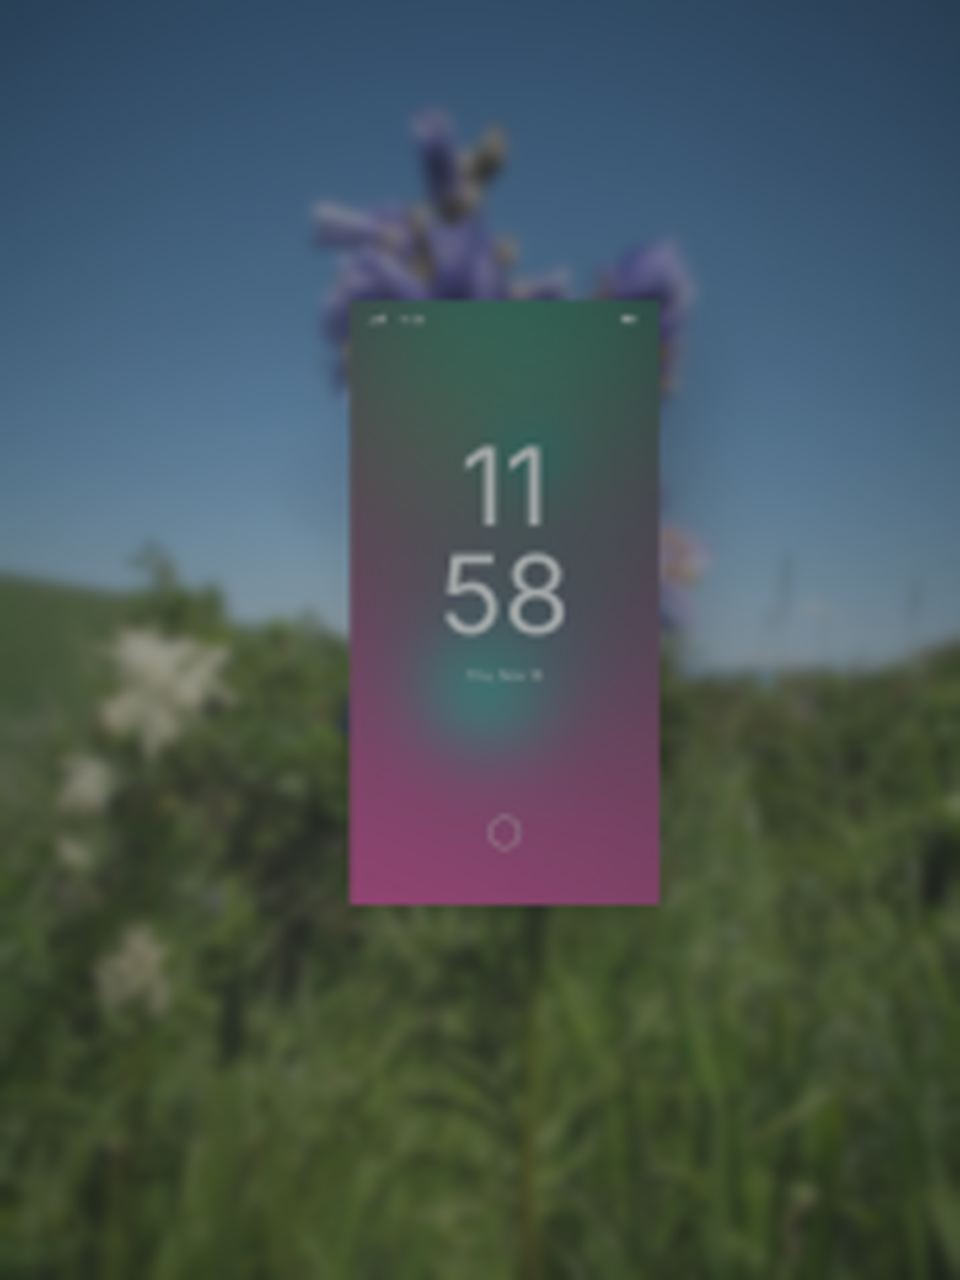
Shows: h=11 m=58
